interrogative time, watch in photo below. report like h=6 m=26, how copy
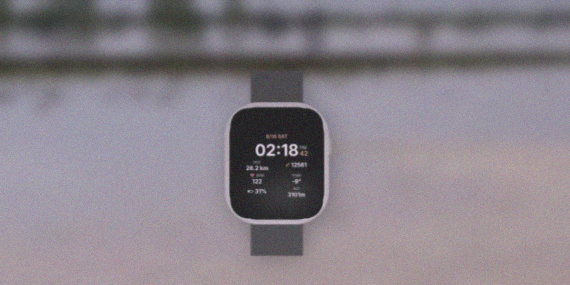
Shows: h=2 m=18
